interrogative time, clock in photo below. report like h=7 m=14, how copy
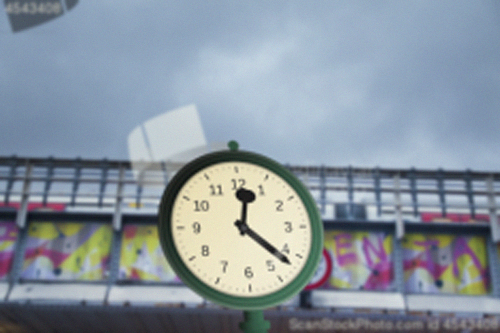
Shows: h=12 m=22
